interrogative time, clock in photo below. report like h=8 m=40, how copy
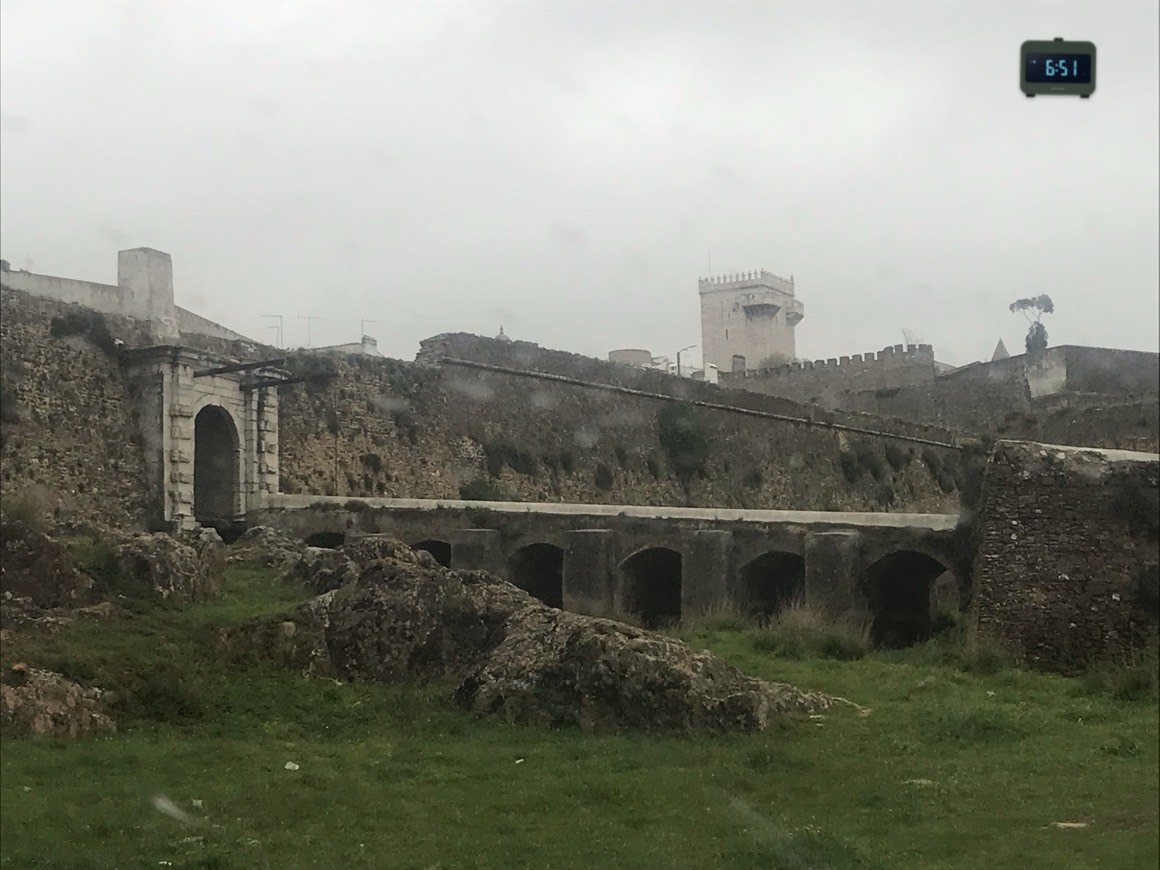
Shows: h=6 m=51
